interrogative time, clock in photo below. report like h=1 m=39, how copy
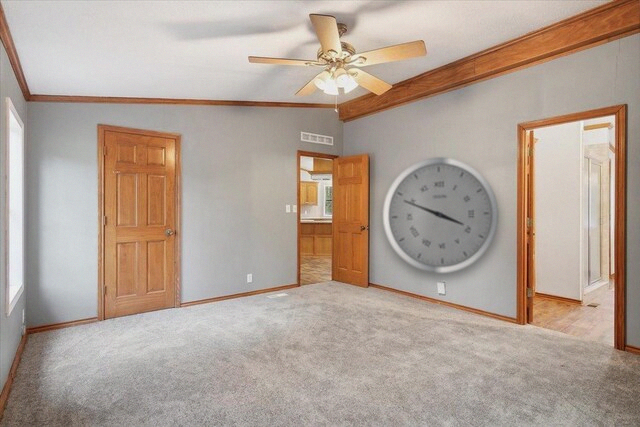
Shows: h=3 m=49
